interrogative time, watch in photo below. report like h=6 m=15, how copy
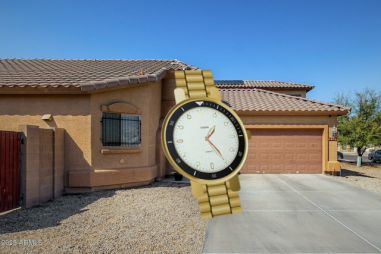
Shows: h=1 m=25
